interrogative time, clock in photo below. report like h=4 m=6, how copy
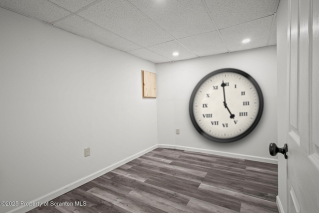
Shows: h=4 m=59
